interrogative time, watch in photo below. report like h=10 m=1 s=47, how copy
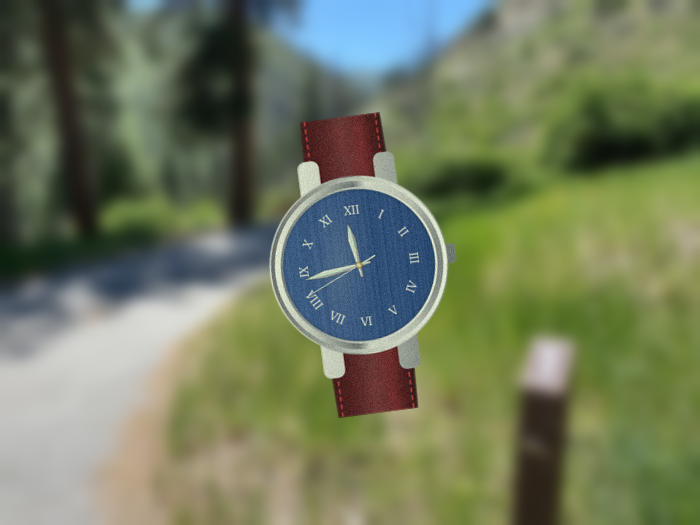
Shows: h=11 m=43 s=41
